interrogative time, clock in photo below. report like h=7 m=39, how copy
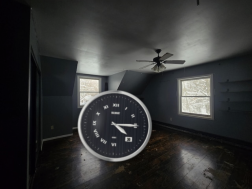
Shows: h=4 m=15
